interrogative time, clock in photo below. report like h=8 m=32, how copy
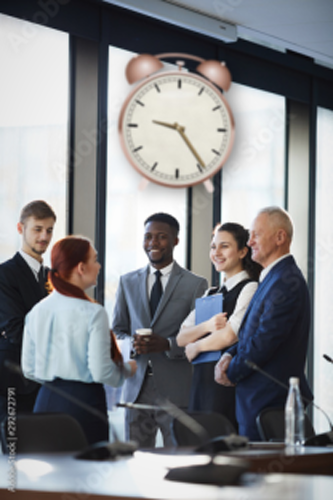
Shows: h=9 m=24
